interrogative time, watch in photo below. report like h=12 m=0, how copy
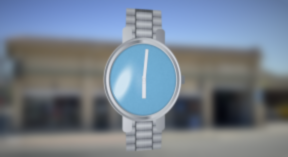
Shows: h=6 m=1
